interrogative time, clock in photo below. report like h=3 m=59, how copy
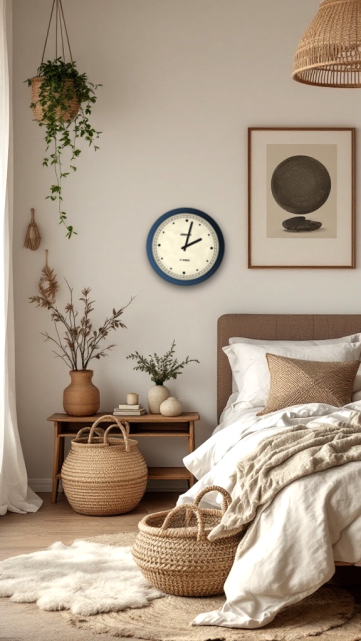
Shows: h=2 m=2
